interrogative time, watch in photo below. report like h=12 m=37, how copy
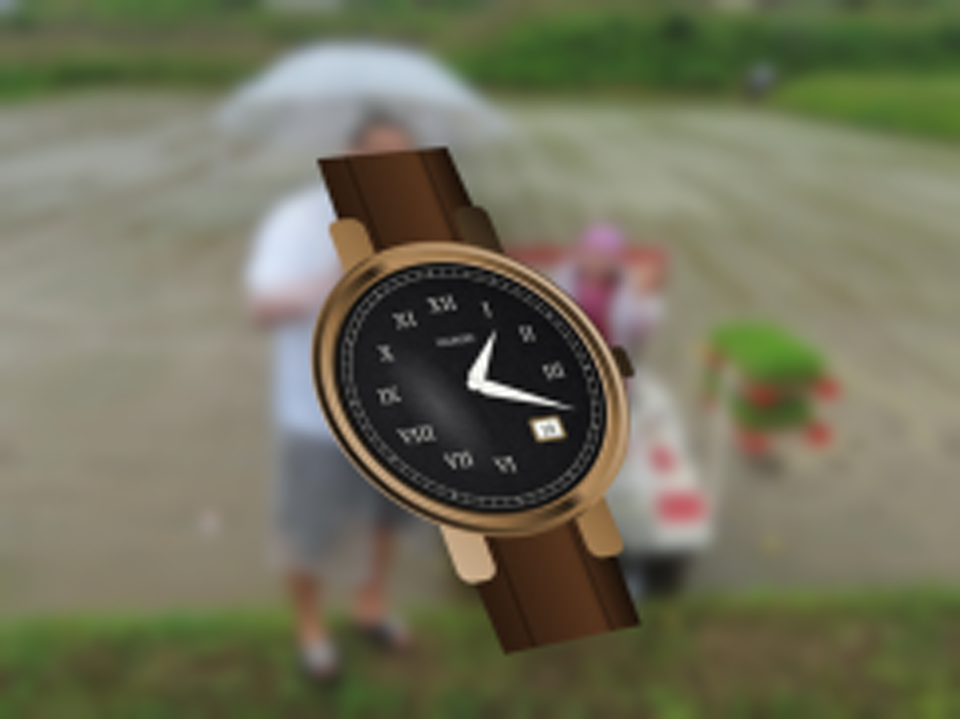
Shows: h=1 m=19
